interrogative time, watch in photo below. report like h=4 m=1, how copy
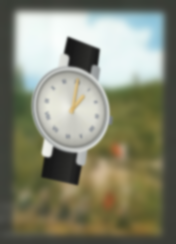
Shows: h=1 m=0
